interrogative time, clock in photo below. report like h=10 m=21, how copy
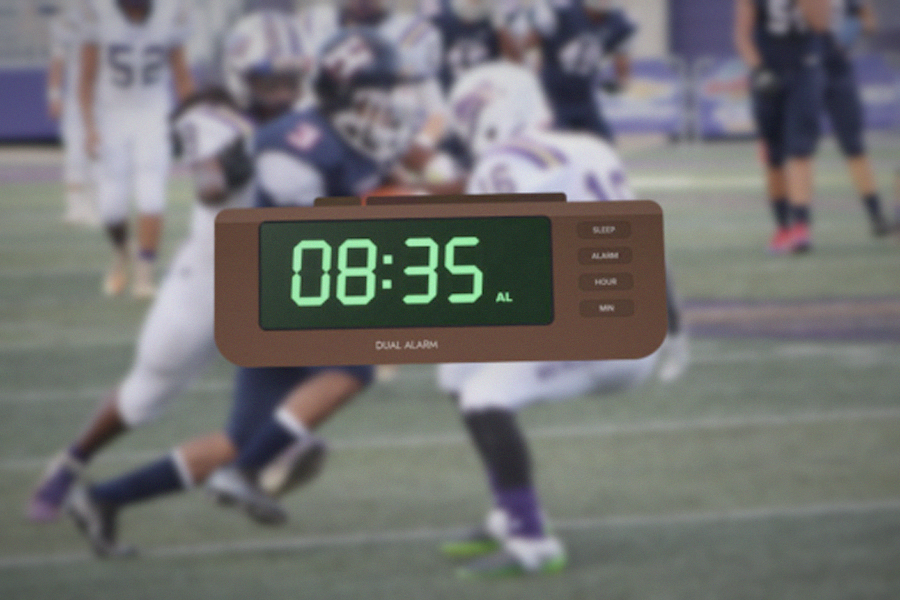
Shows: h=8 m=35
